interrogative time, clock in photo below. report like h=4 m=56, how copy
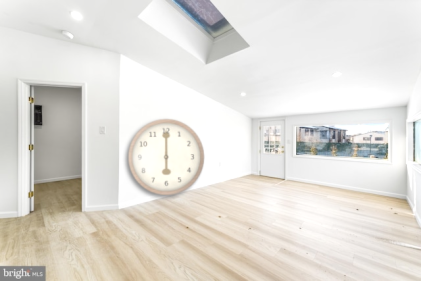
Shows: h=6 m=0
